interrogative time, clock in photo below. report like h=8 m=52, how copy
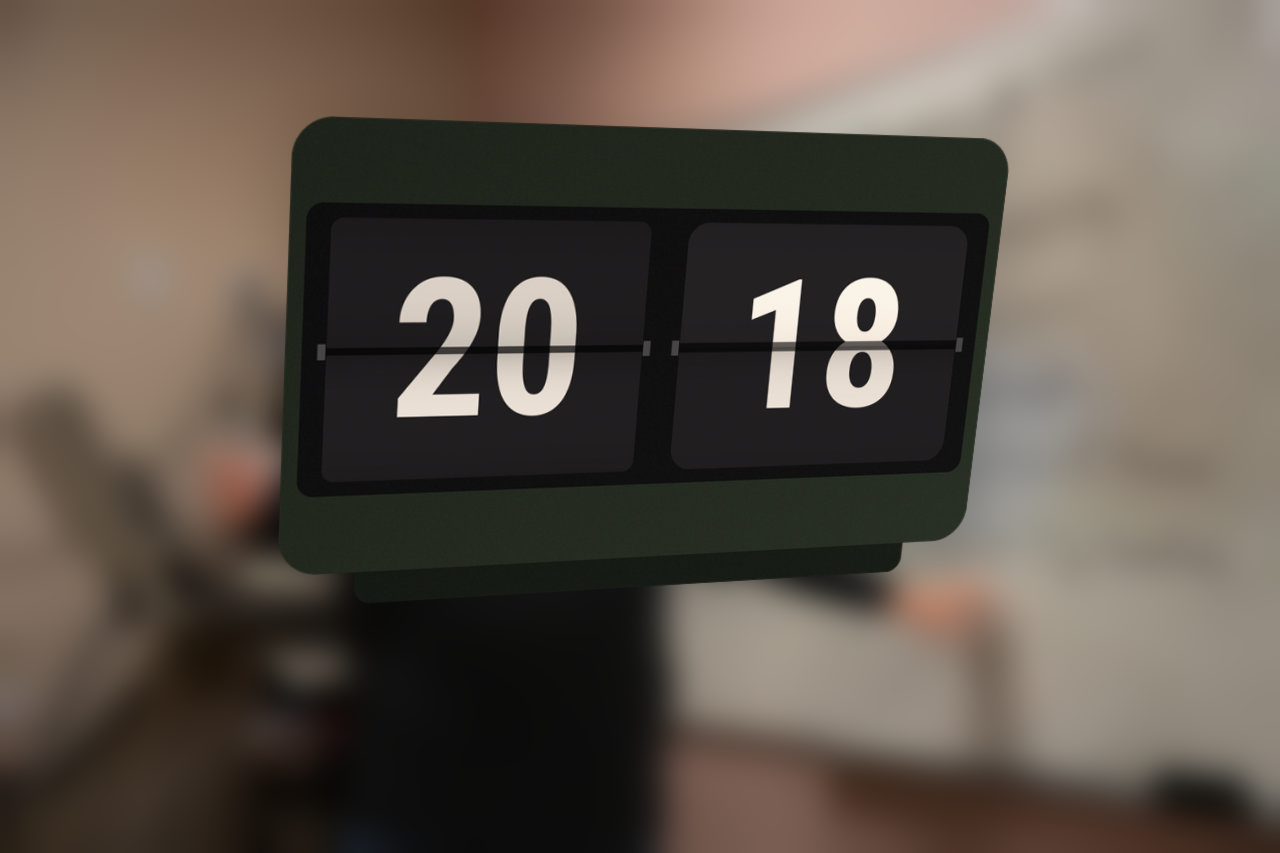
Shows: h=20 m=18
